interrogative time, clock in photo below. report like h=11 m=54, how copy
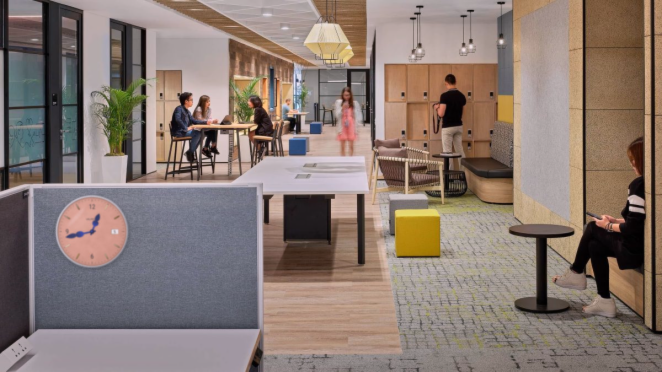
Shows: h=12 m=43
